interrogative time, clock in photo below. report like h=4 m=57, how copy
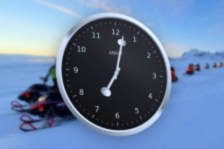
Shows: h=7 m=2
